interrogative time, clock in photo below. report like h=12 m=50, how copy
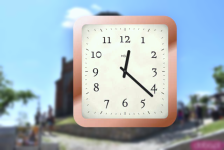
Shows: h=12 m=22
